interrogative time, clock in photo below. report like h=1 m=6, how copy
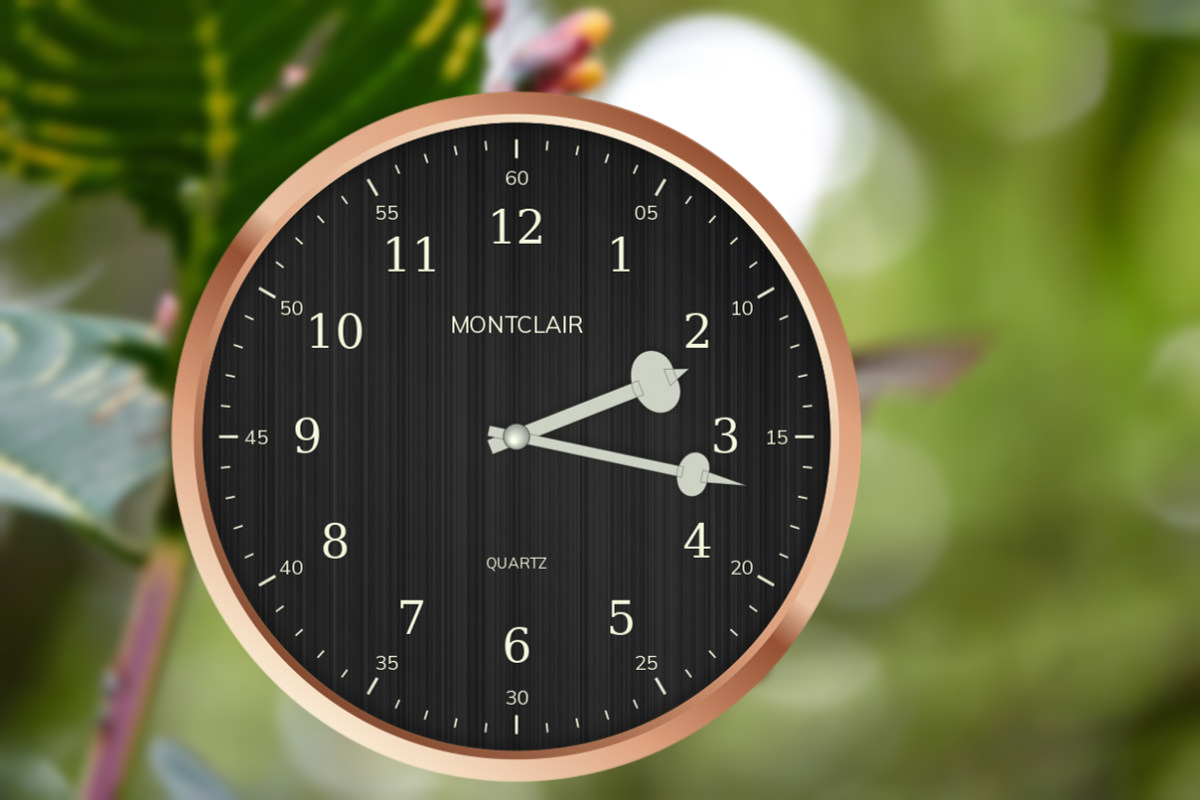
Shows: h=2 m=17
